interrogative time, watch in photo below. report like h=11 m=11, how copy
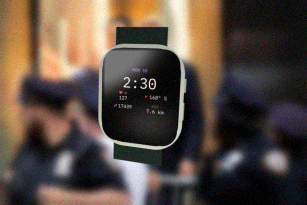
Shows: h=2 m=30
